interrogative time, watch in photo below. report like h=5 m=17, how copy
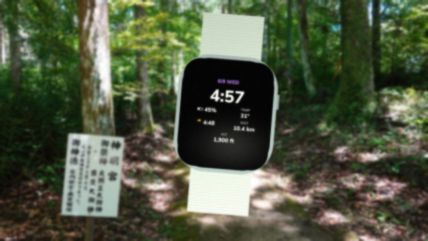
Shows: h=4 m=57
